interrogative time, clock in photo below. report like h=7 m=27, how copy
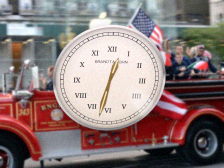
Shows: h=12 m=32
